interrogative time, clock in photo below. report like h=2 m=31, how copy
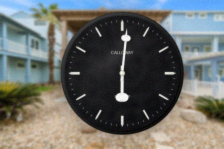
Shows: h=6 m=1
